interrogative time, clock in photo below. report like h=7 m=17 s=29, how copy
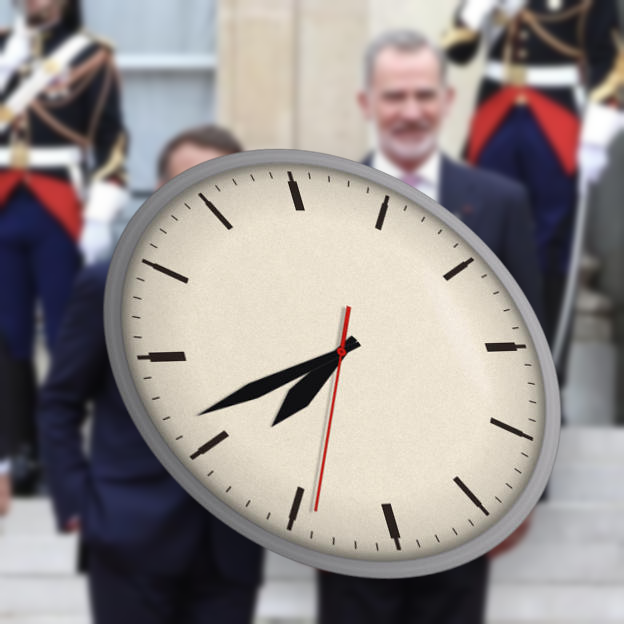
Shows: h=7 m=41 s=34
